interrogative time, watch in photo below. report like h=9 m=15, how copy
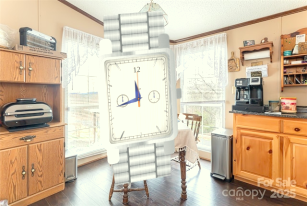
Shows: h=11 m=43
